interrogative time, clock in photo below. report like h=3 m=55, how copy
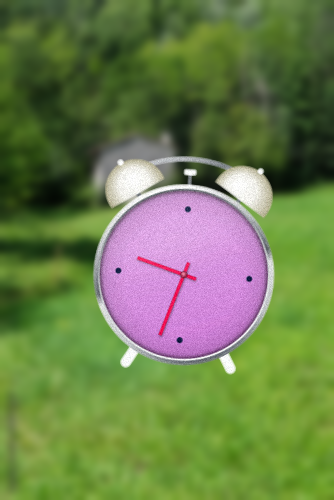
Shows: h=9 m=33
